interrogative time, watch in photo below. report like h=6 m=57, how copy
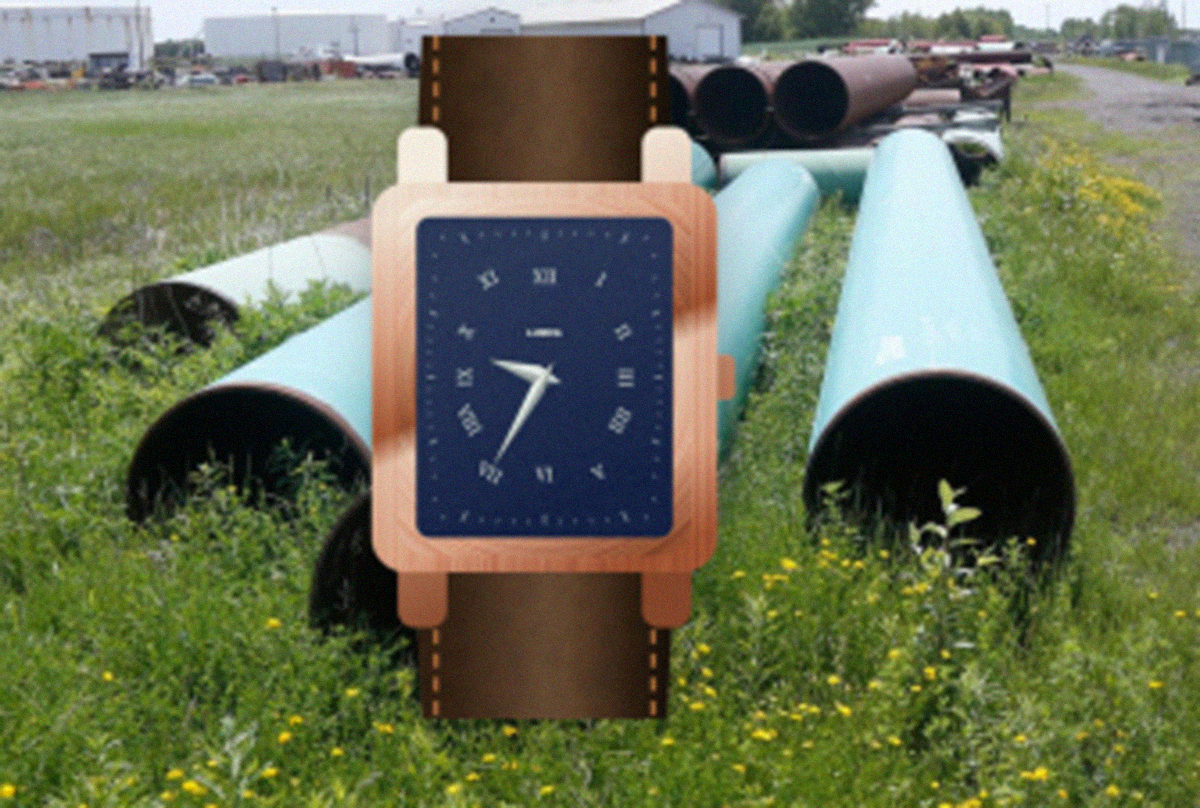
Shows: h=9 m=35
